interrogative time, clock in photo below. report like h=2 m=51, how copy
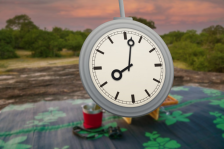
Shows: h=8 m=2
